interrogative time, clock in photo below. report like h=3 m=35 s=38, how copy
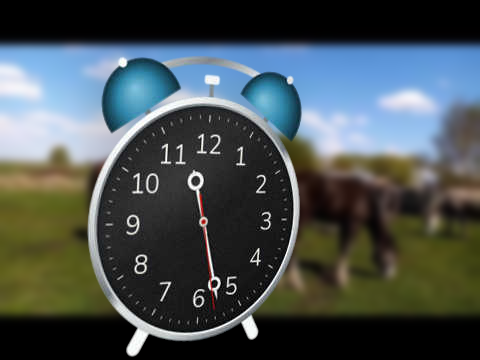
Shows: h=11 m=27 s=28
